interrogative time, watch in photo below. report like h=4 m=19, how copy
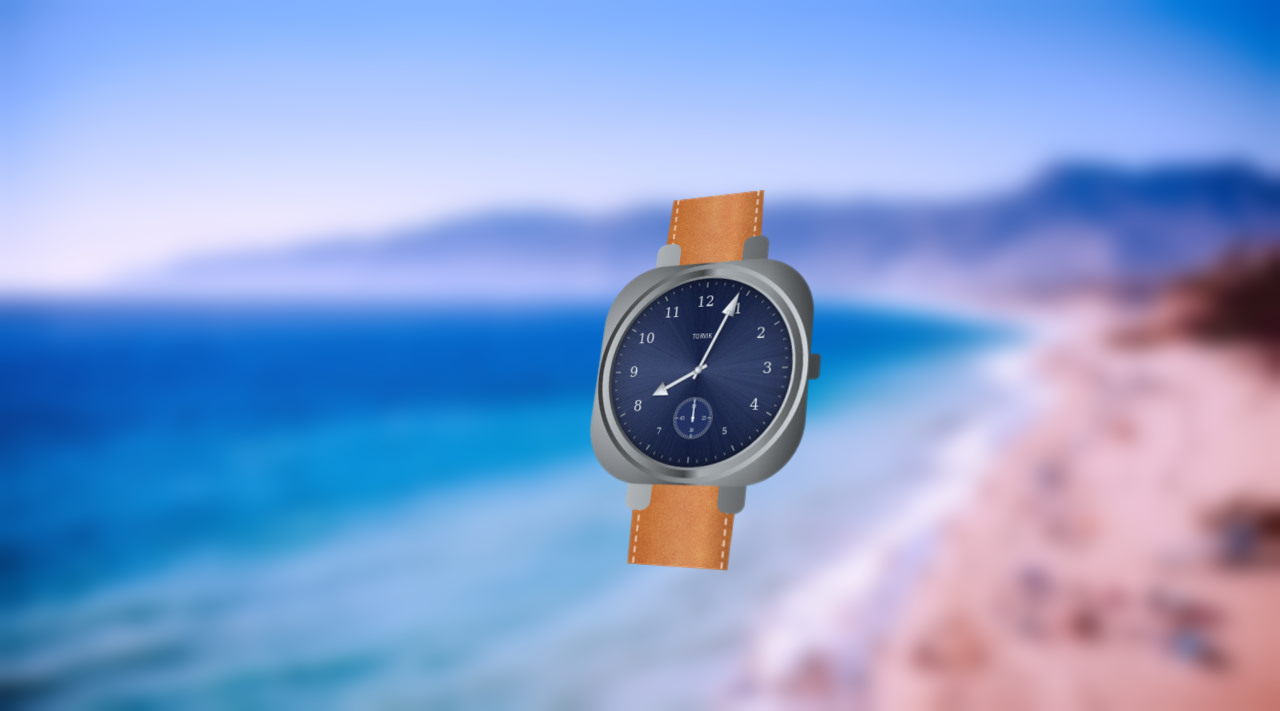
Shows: h=8 m=4
